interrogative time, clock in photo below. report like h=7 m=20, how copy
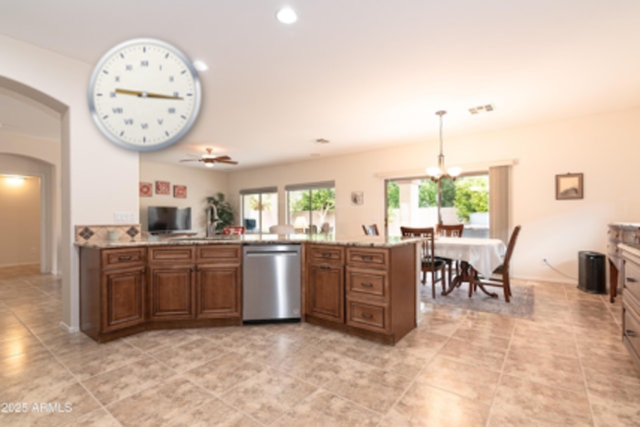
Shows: h=9 m=16
